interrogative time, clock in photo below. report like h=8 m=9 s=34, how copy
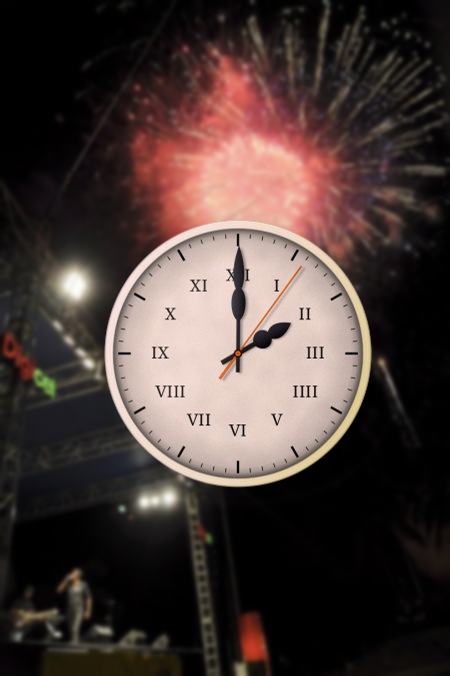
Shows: h=2 m=0 s=6
